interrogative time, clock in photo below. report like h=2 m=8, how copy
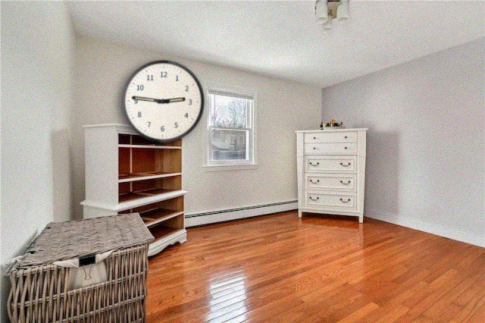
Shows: h=2 m=46
